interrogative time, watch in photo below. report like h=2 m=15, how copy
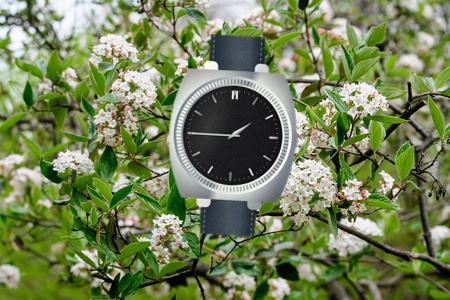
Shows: h=1 m=45
